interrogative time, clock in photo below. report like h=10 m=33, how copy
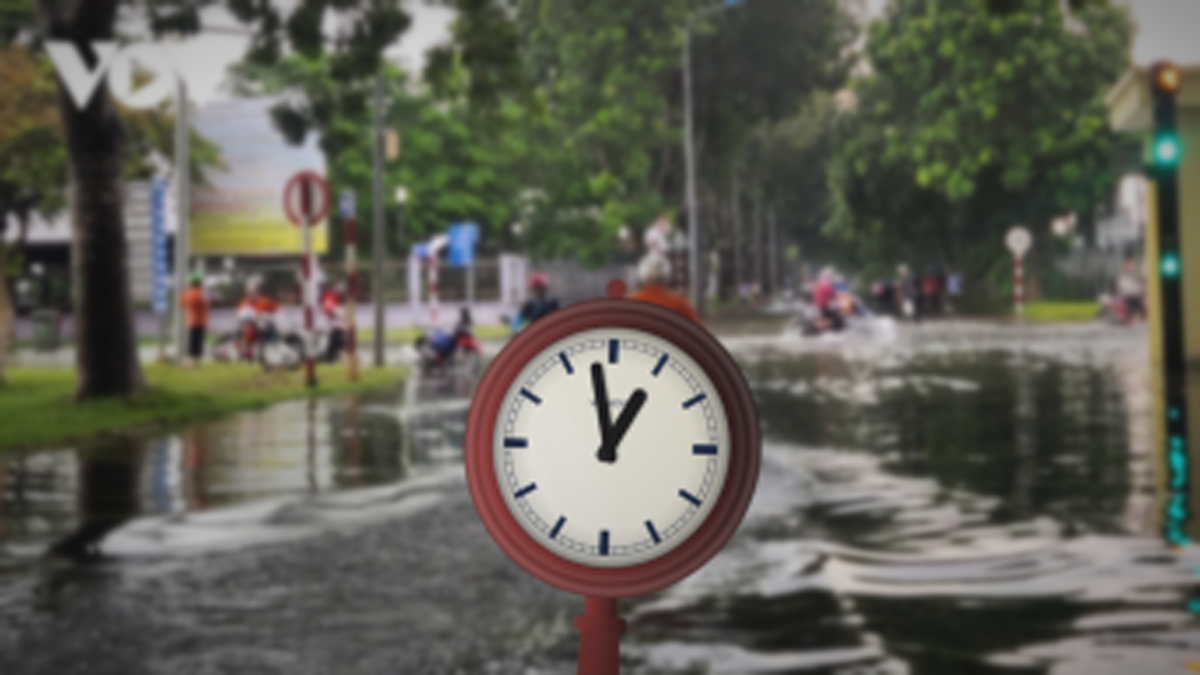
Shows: h=12 m=58
